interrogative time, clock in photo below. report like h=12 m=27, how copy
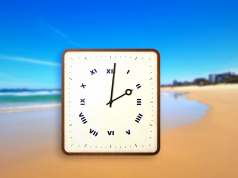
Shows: h=2 m=1
